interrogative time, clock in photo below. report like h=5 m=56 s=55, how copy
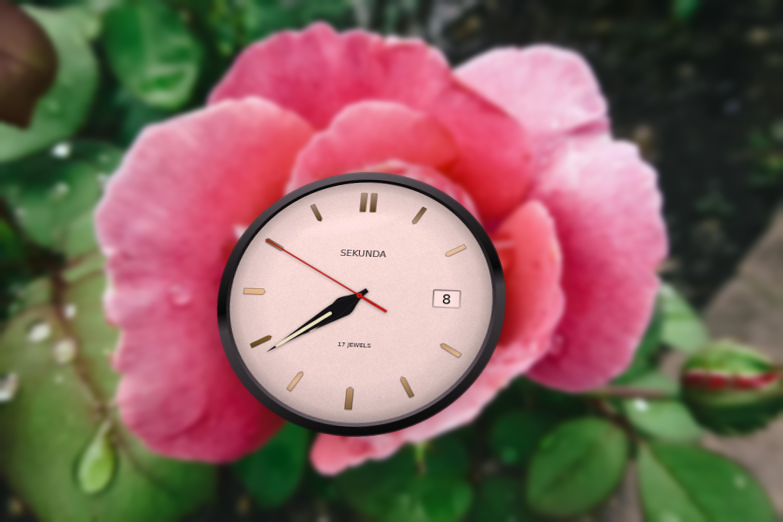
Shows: h=7 m=38 s=50
